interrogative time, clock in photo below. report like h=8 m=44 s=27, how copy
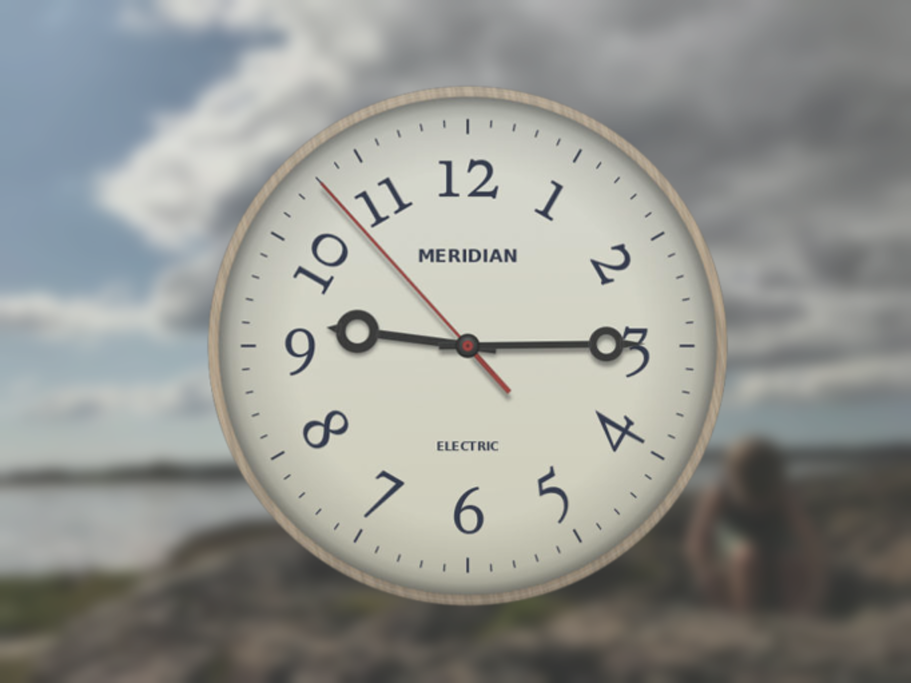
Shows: h=9 m=14 s=53
